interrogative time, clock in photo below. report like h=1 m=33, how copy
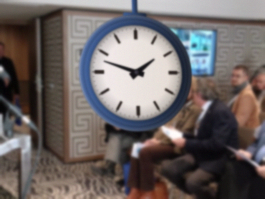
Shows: h=1 m=48
